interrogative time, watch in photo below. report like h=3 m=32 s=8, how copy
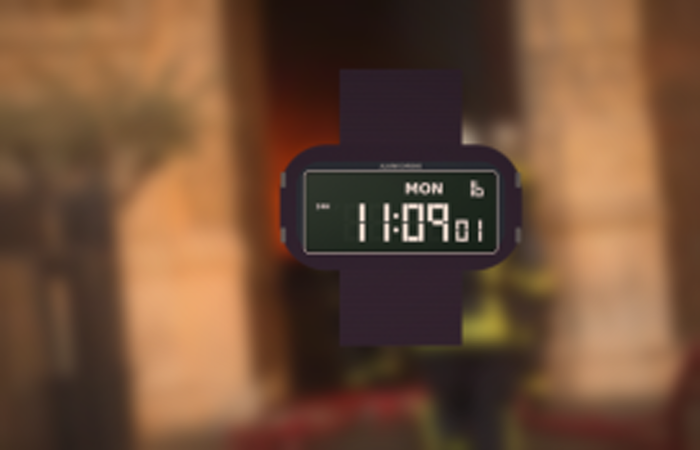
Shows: h=11 m=9 s=1
